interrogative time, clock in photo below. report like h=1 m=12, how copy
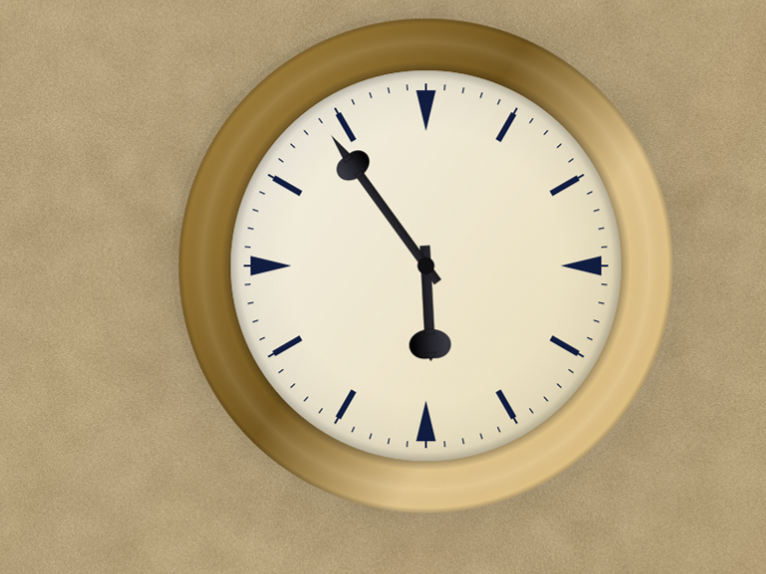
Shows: h=5 m=54
